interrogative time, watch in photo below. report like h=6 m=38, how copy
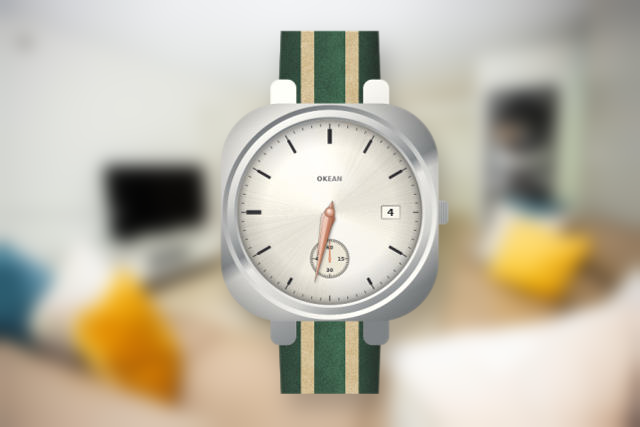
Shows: h=6 m=32
